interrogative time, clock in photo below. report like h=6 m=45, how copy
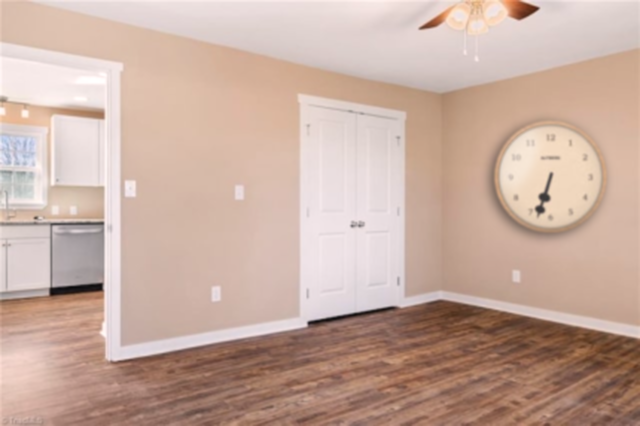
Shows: h=6 m=33
